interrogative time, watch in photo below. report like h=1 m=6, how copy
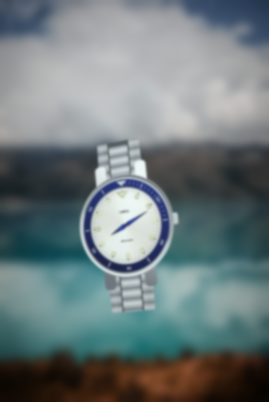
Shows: h=8 m=11
